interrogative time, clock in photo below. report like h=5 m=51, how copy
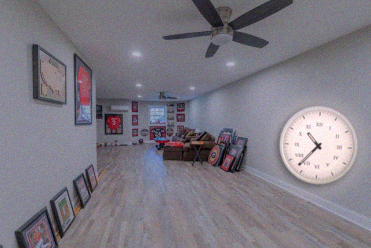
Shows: h=10 m=37
